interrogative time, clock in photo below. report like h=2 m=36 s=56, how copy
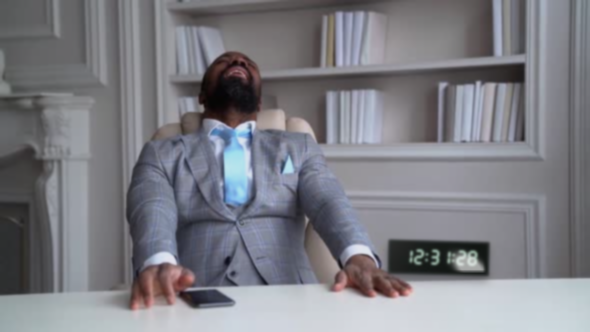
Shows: h=12 m=31 s=28
